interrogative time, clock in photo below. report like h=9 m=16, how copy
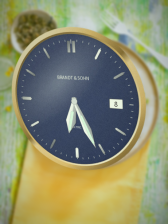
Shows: h=6 m=26
